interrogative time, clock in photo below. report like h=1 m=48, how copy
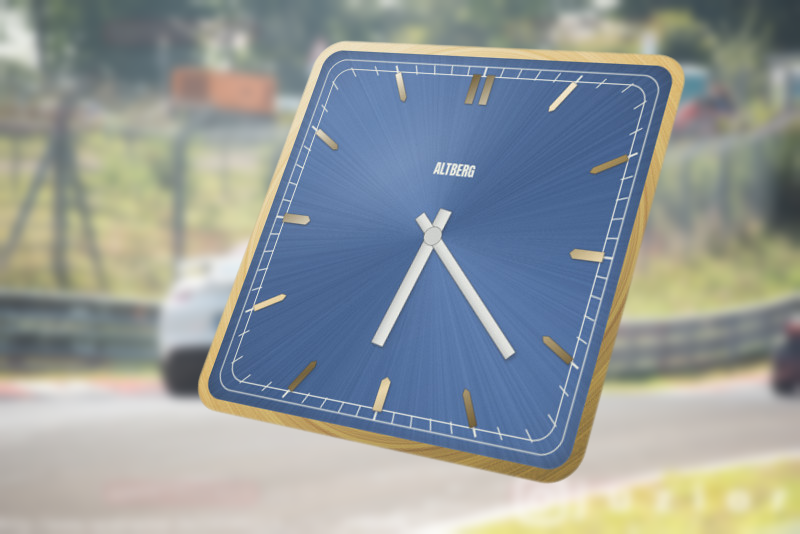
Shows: h=6 m=22
